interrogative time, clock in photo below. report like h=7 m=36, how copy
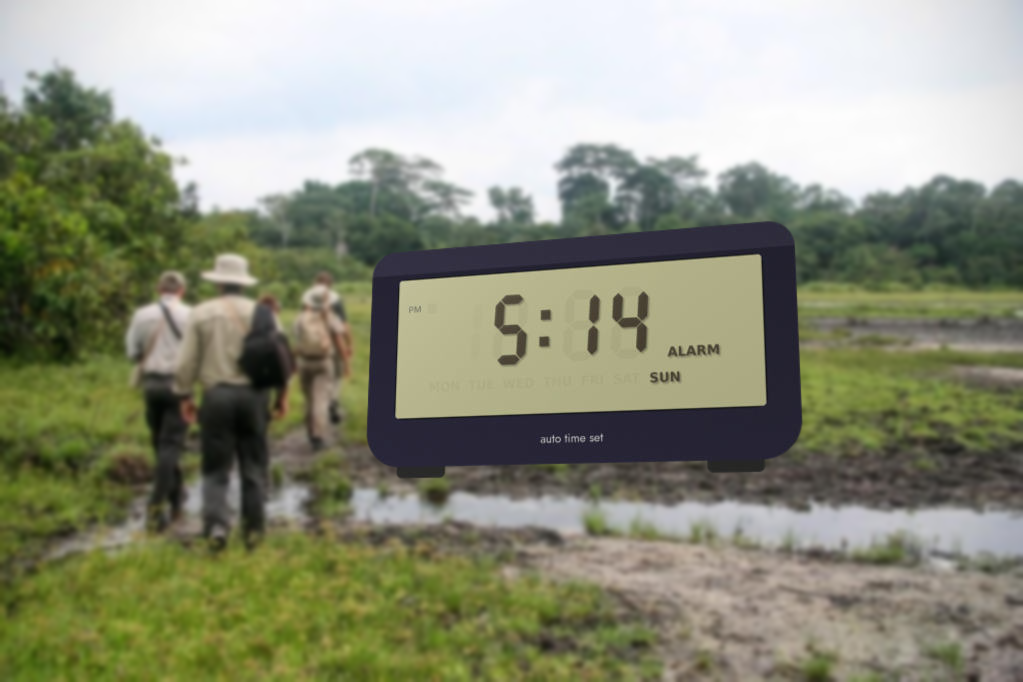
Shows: h=5 m=14
